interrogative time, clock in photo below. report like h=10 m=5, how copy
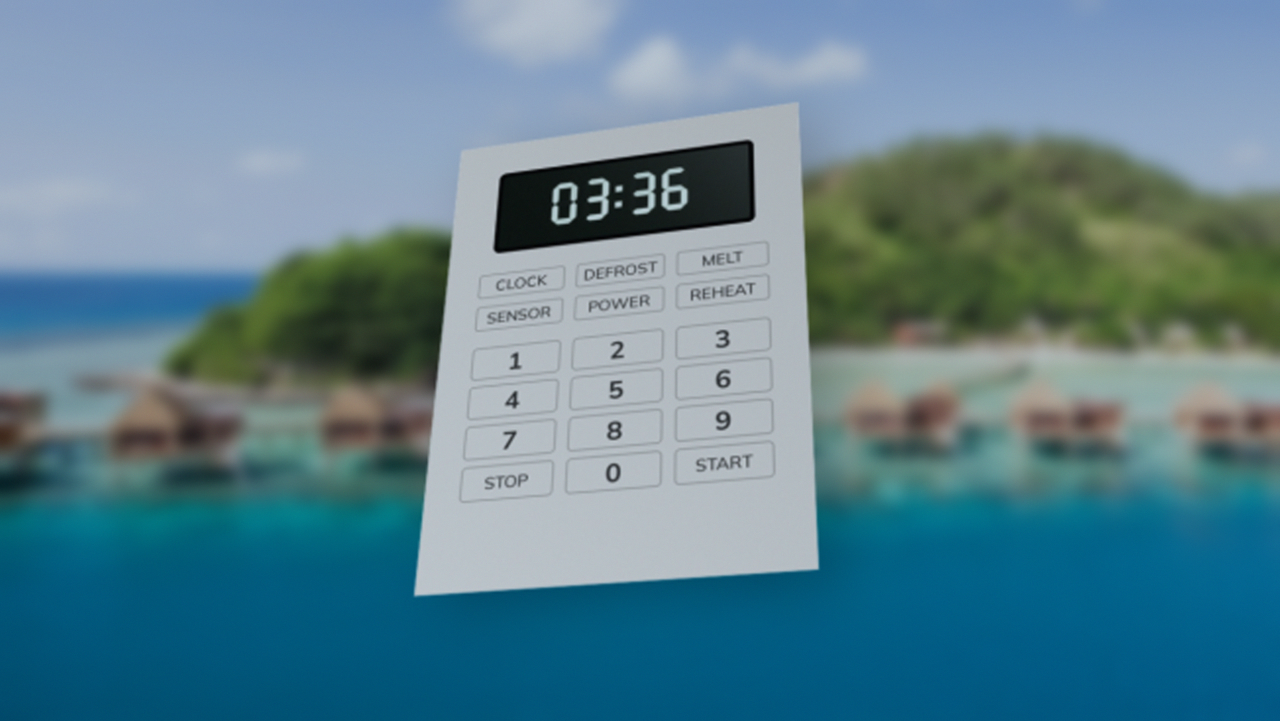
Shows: h=3 m=36
